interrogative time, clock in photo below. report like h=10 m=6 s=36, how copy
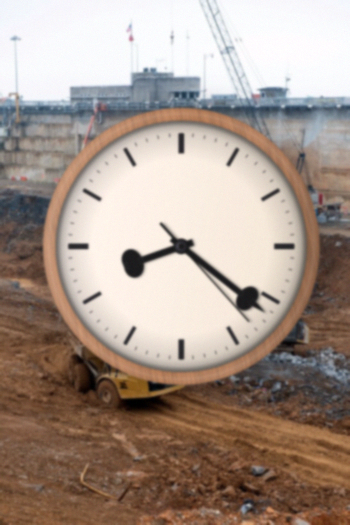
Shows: h=8 m=21 s=23
